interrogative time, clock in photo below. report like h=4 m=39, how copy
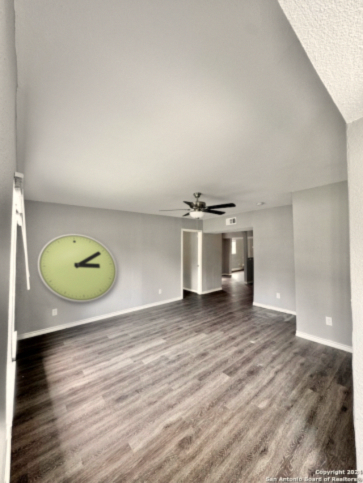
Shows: h=3 m=10
